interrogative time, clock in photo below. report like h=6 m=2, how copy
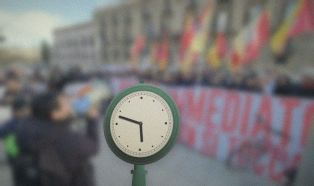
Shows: h=5 m=48
